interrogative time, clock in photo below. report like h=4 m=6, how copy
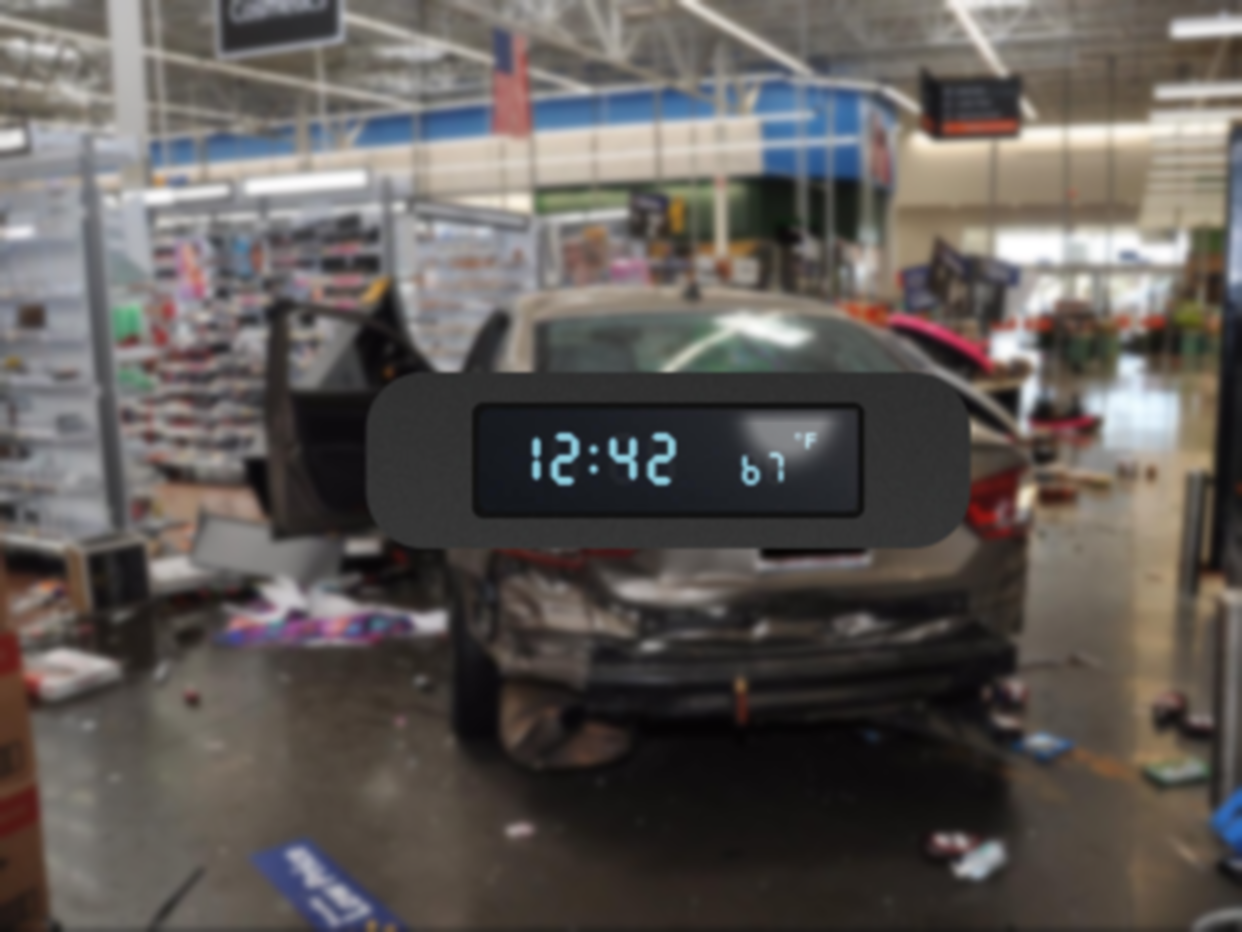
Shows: h=12 m=42
